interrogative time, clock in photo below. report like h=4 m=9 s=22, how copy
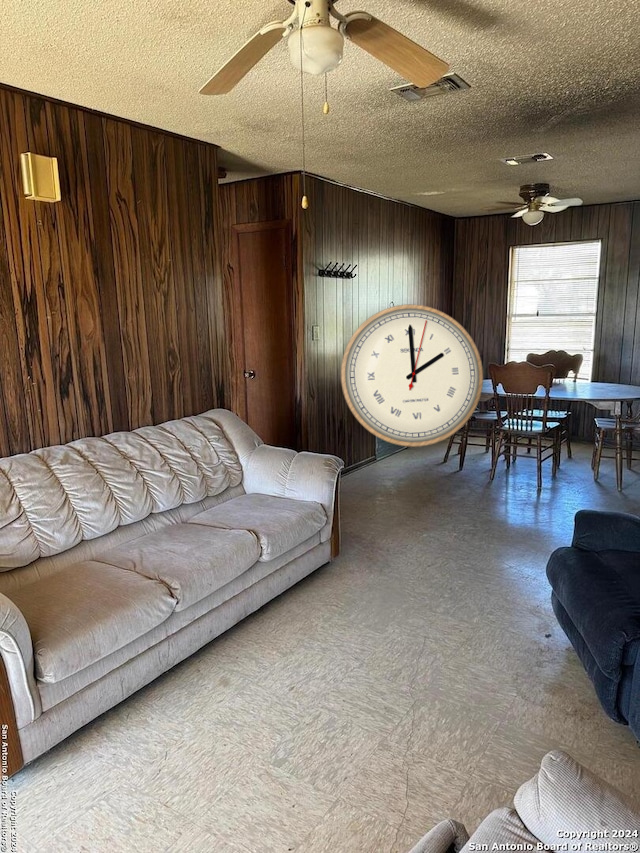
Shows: h=2 m=0 s=3
